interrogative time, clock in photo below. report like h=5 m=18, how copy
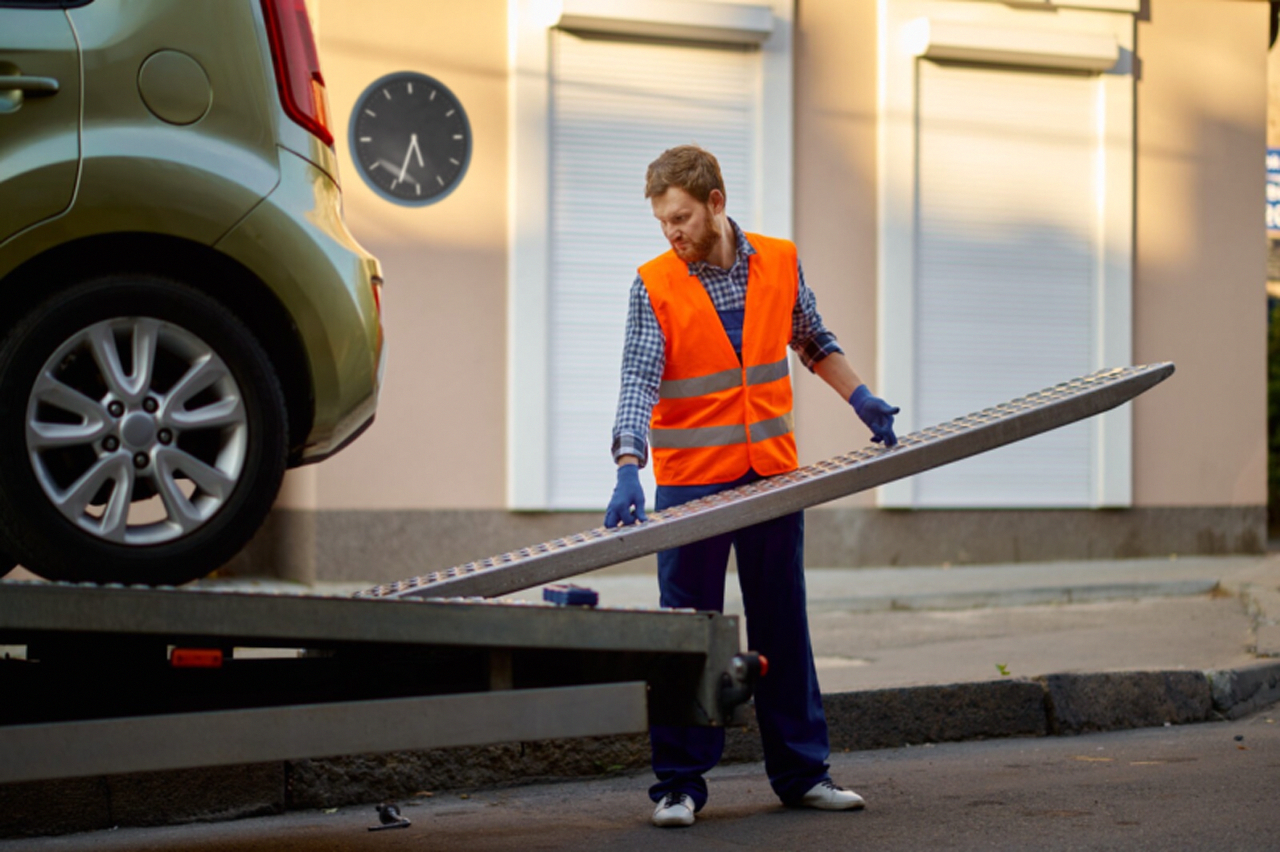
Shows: h=5 m=34
